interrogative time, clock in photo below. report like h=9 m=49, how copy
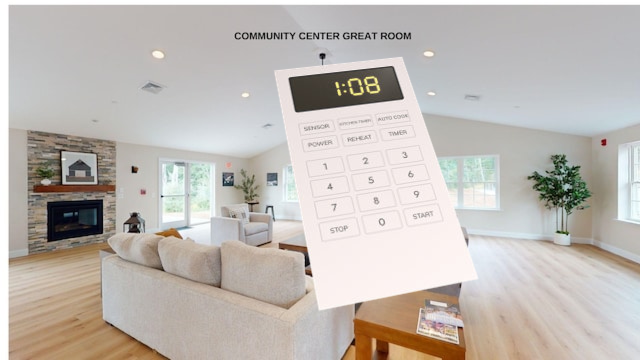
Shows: h=1 m=8
